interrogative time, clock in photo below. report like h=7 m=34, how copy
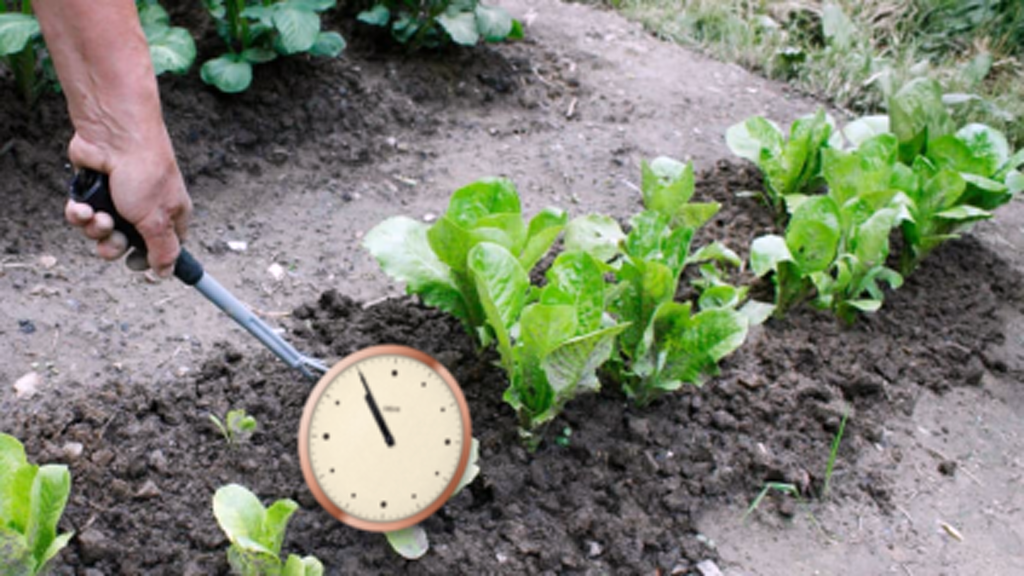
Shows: h=10 m=55
